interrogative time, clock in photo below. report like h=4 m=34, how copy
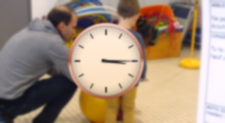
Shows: h=3 m=15
